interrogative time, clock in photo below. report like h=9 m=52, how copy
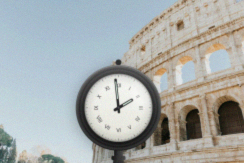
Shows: h=1 m=59
